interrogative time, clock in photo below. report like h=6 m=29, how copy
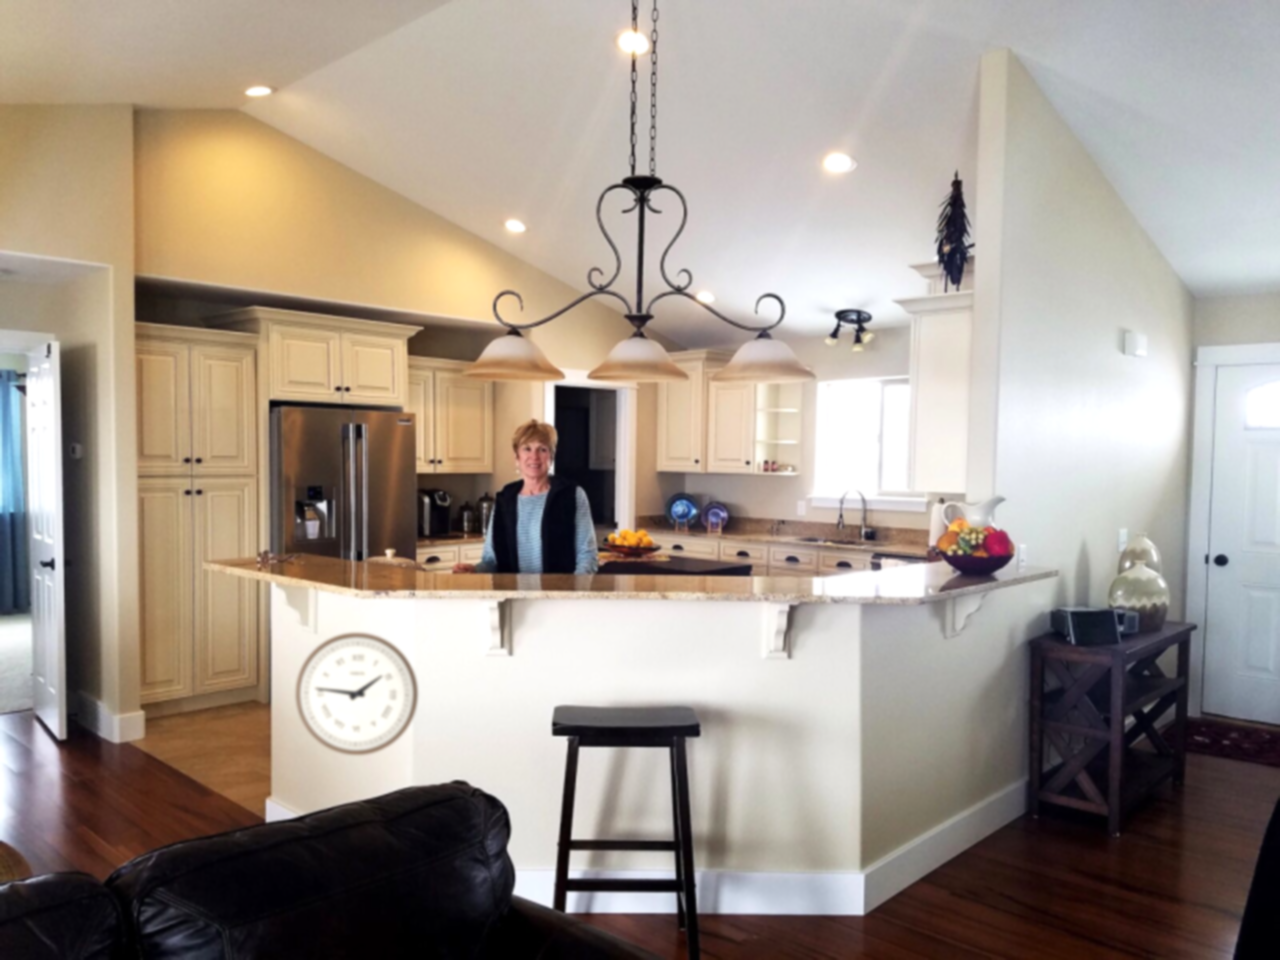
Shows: h=1 m=46
